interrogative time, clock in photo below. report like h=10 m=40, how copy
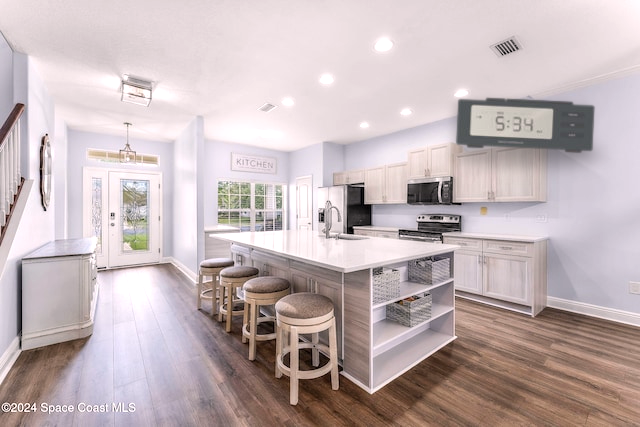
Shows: h=5 m=34
